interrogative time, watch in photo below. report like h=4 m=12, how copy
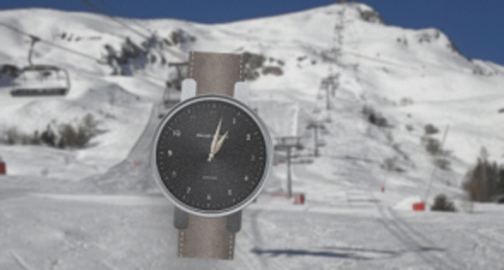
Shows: h=1 m=2
